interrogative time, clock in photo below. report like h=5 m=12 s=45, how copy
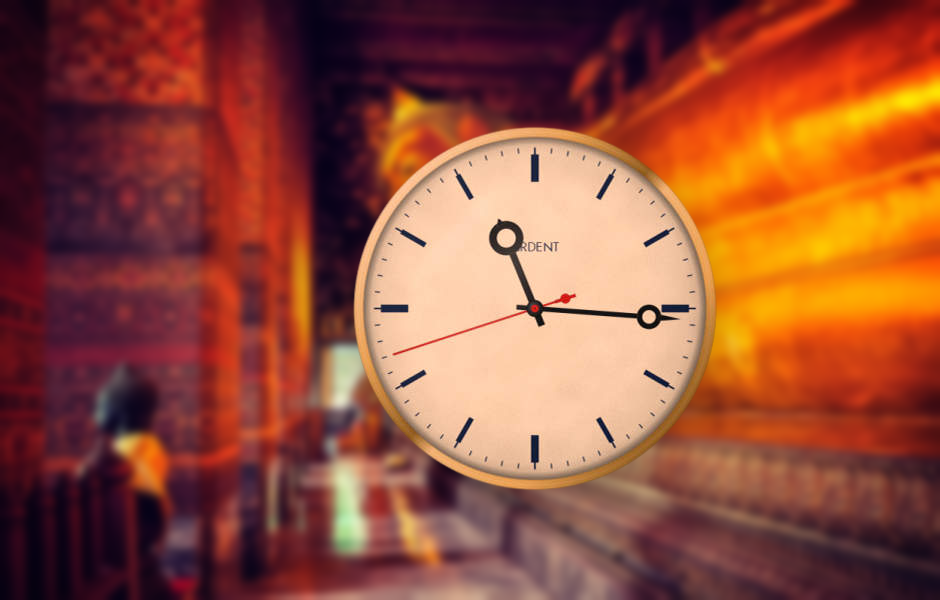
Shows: h=11 m=15 s=42
